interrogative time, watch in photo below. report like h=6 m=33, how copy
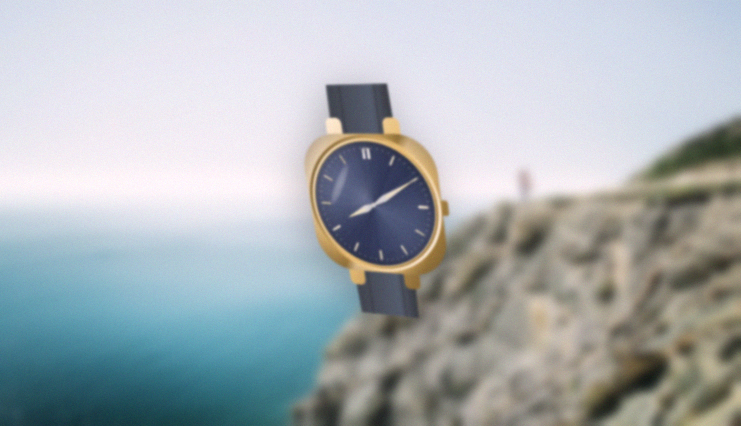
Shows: h=8 m=10
